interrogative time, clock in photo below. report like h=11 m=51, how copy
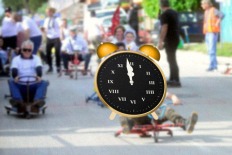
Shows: h=11 m=59
